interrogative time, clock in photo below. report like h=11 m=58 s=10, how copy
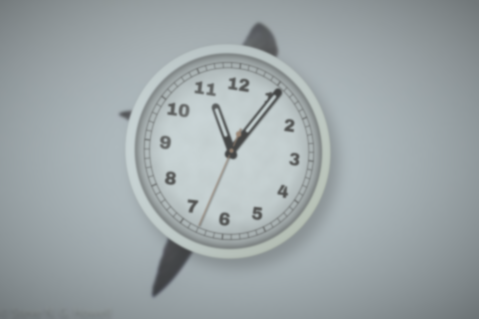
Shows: h=11 m=5 s=33
